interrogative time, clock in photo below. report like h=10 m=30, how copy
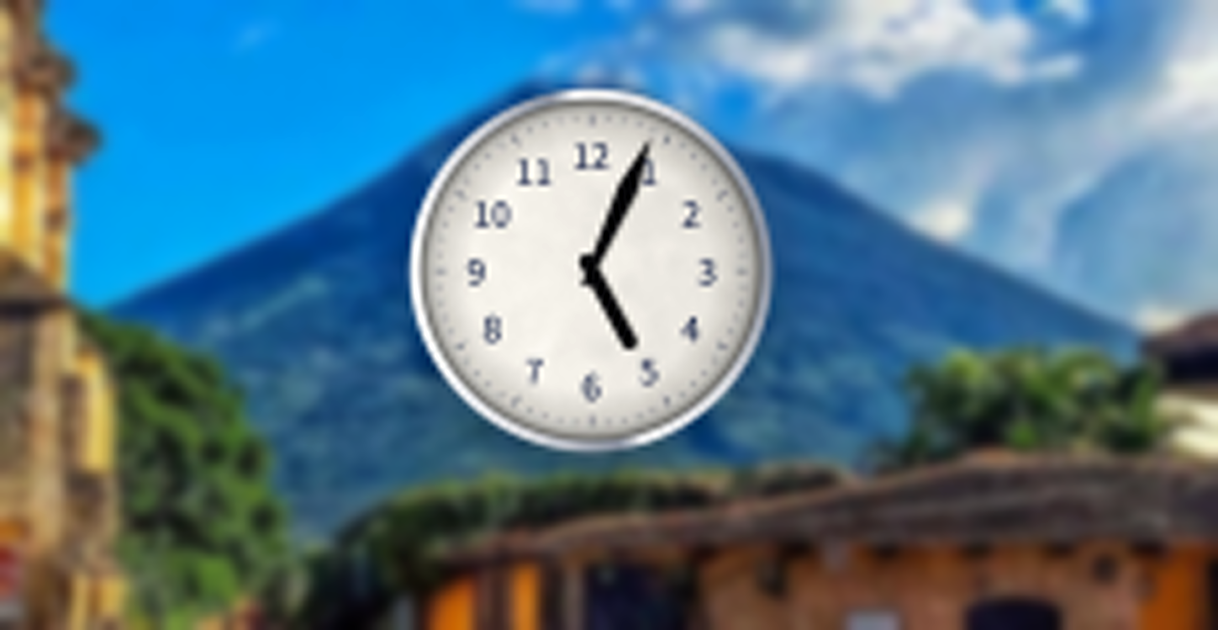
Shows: h=5 m=4
